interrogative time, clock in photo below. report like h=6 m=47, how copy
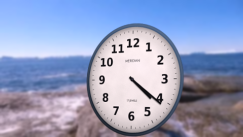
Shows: h=4 m=21
